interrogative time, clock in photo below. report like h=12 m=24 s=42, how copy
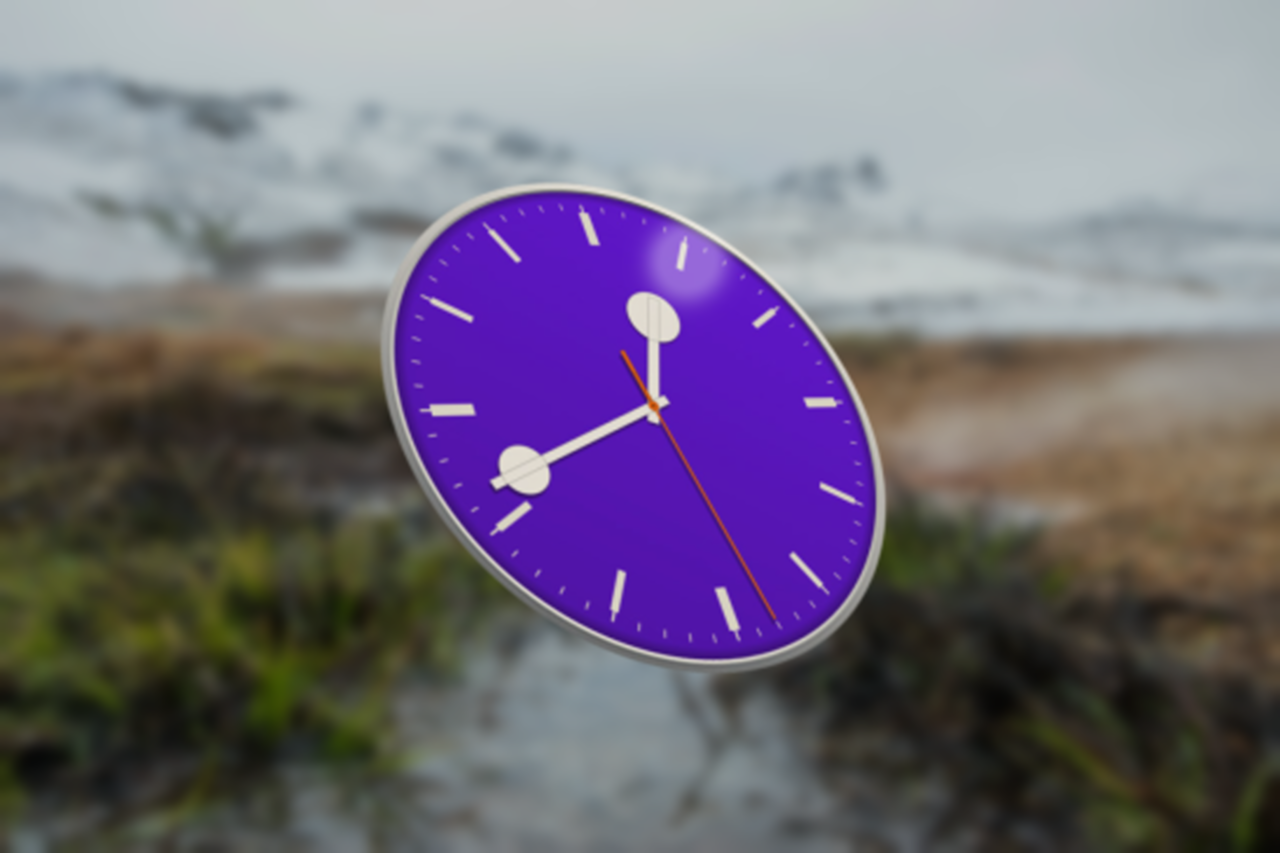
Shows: h=12 m=41 s=28
